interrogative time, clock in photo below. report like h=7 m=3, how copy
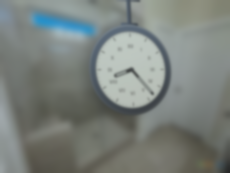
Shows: h=8 m=23
